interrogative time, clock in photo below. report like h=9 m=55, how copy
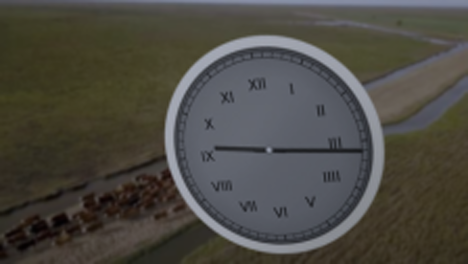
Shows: h=9 m=16
